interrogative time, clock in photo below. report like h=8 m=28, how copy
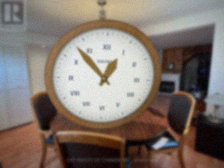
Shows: h=12 m=53
